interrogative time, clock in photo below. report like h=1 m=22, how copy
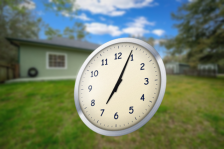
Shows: h=7 m=4
